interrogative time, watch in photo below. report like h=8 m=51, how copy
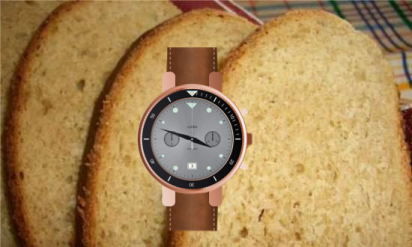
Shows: h=3 m=48
